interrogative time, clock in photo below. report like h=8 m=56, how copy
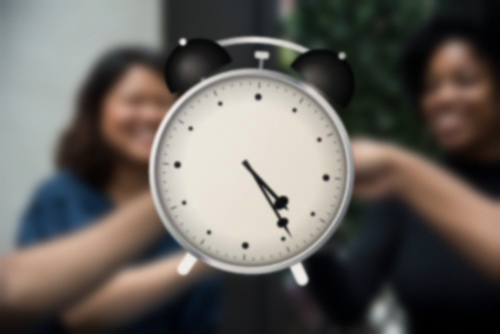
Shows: h=4 m=24
